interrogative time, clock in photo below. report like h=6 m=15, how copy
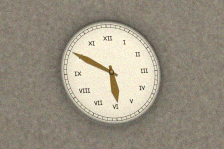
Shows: h=5 m=50
